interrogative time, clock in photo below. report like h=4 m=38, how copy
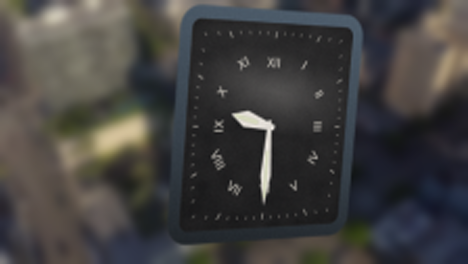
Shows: h=9 m=30
